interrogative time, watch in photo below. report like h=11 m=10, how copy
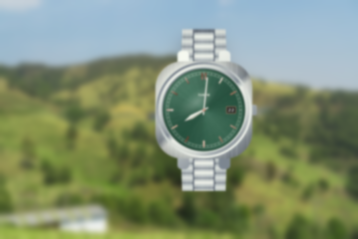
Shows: h=8 m=1
